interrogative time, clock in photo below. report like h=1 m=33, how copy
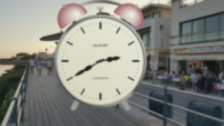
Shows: h=2 m=40
